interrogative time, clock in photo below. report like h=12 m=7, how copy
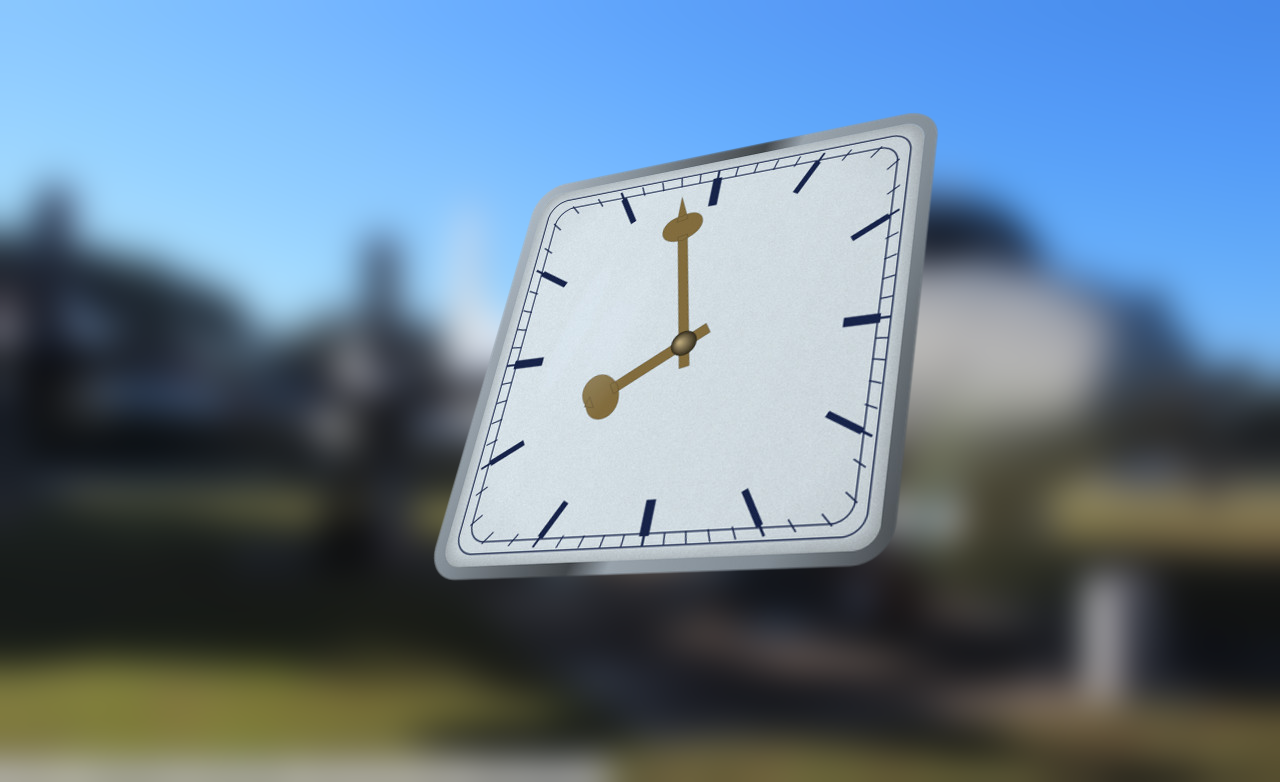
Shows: h=7 m=58
